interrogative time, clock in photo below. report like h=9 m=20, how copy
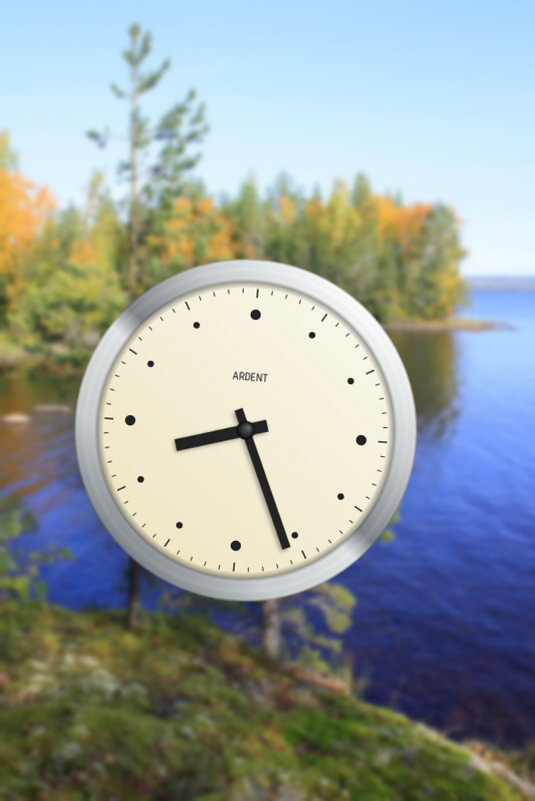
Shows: h=8 m=26
